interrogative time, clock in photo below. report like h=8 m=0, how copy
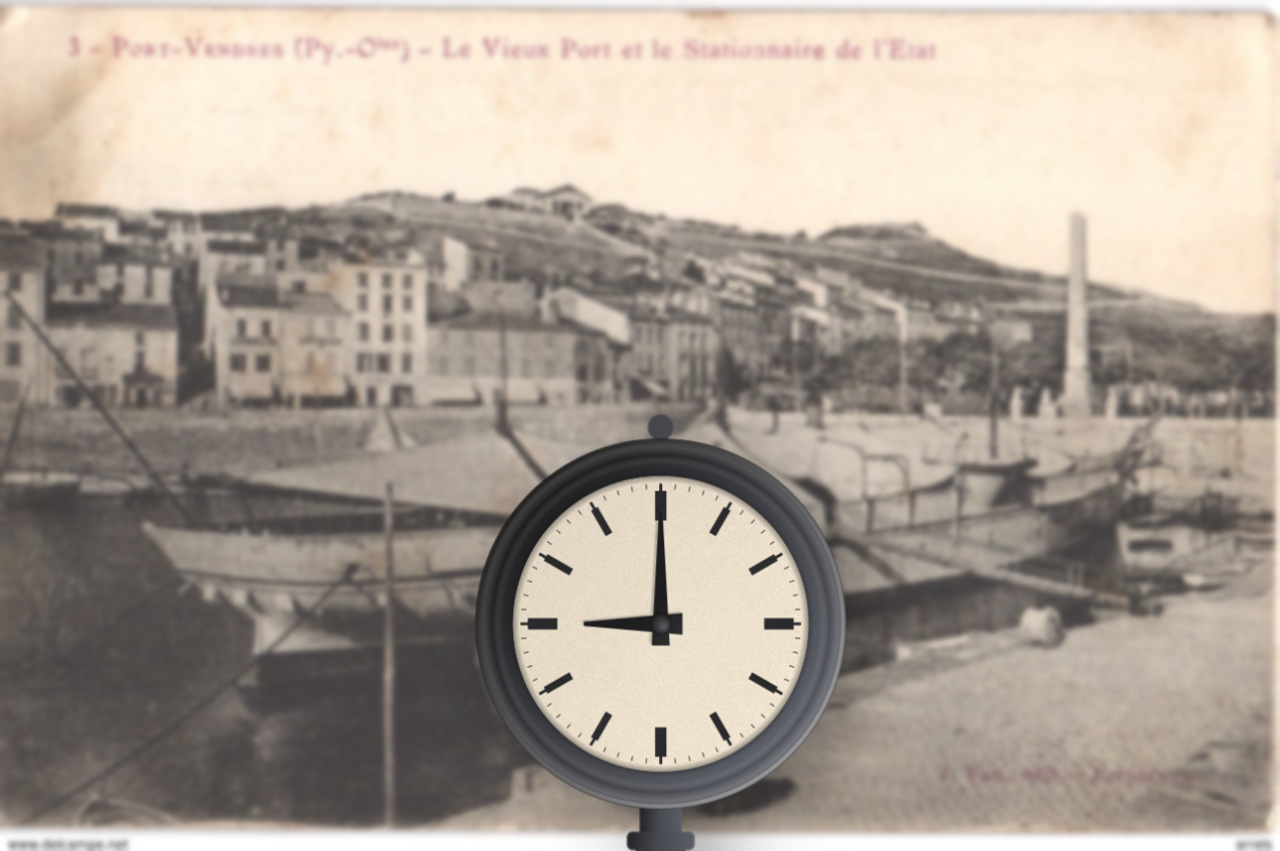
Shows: h=9 m=0
